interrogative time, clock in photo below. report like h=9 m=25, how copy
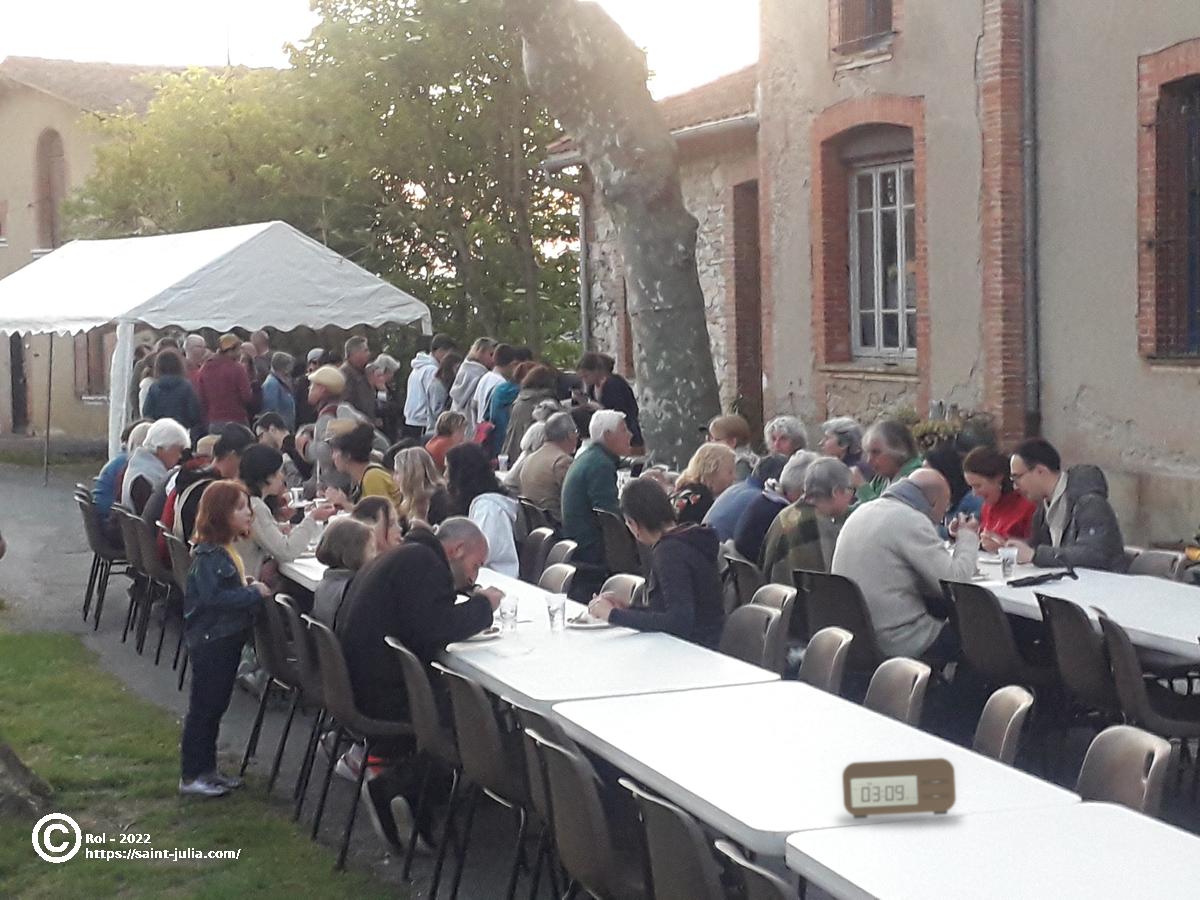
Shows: h=3 m=9
